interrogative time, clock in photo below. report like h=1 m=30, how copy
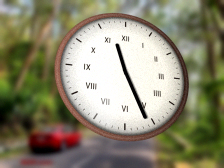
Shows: h=11 m=26
